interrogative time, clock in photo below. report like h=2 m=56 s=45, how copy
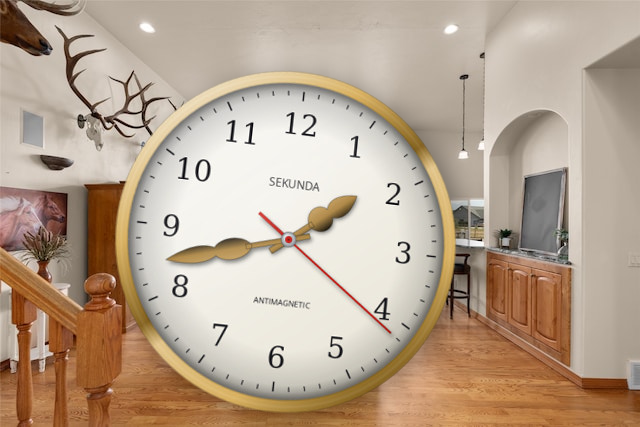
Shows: h=1 m=42 s=21
